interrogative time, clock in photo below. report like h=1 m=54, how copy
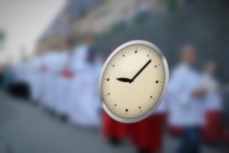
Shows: h=9 m=7
